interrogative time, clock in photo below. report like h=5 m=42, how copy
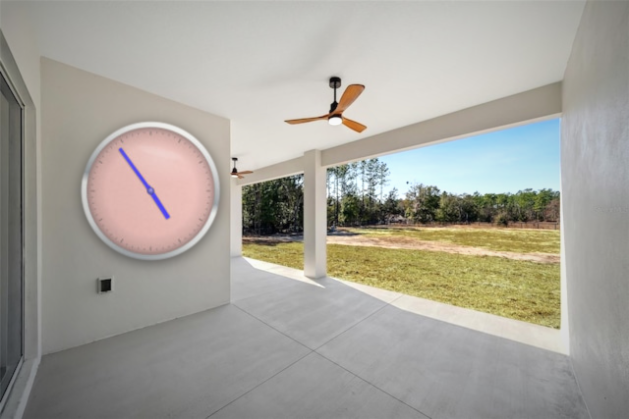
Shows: h=4 m=54
